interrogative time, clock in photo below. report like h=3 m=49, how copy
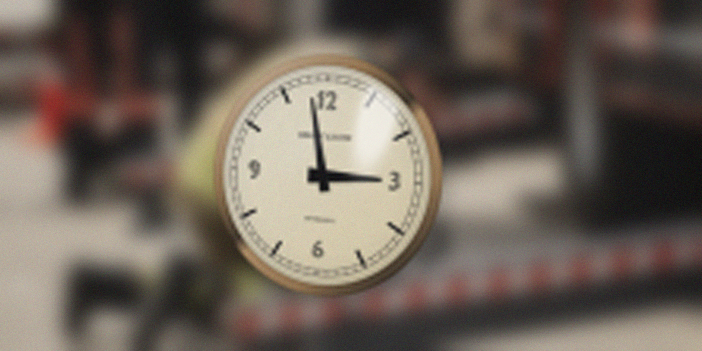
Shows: h=2 m=58
